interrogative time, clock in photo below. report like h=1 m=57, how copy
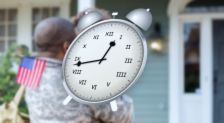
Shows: h=12 m=43
